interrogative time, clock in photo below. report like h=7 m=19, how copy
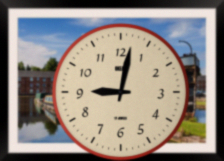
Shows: h=9 m=2
